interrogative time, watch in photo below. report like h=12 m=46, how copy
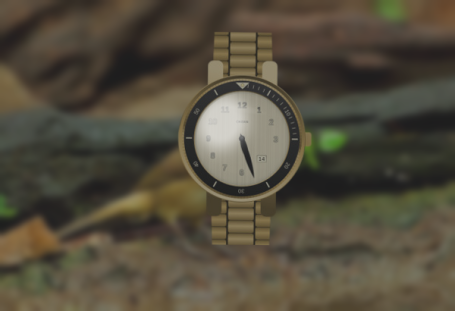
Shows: h=5 m=27
